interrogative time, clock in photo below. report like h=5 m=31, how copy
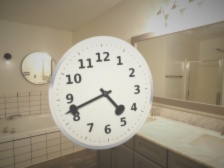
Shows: h=4 m=42
